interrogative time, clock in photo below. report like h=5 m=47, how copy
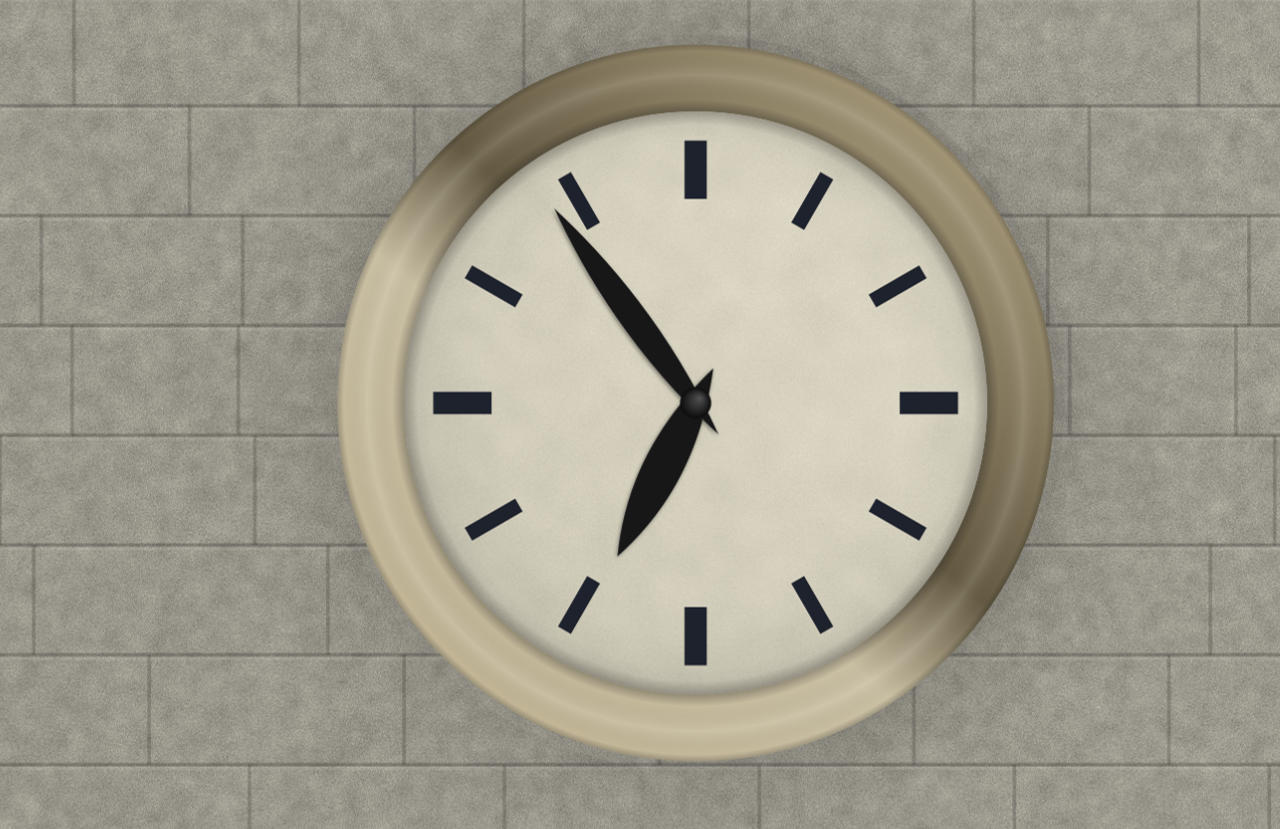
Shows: h=6 m=54
